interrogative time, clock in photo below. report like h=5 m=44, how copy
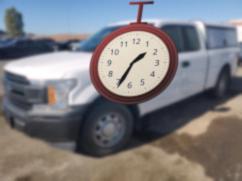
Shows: h=1 m=34
